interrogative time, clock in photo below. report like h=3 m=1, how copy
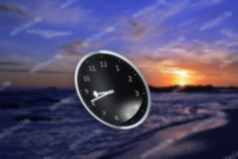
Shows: h=8 m=41
